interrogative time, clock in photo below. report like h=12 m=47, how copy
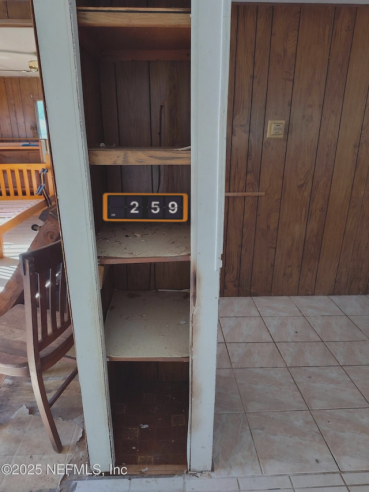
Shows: h=2 m=59
